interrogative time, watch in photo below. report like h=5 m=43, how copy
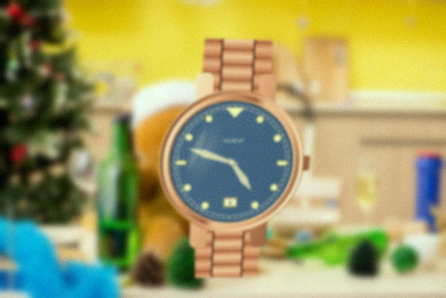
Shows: h=4 m=48
